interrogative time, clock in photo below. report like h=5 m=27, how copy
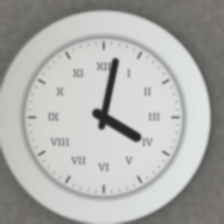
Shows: h=4 m=2
